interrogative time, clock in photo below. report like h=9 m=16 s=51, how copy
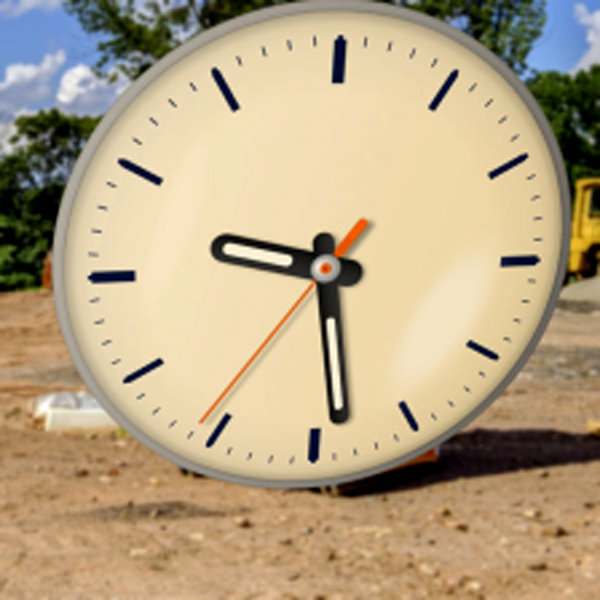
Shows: h=9 m=28 s=36
